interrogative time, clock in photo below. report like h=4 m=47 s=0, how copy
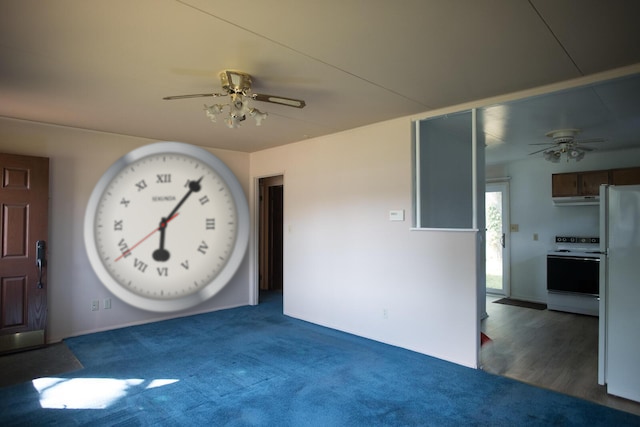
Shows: h=6 m=6 s=39
